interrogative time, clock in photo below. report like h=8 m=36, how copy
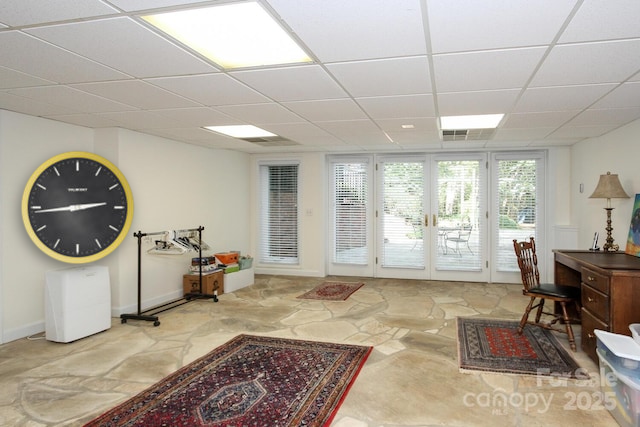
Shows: h=2 m=44
